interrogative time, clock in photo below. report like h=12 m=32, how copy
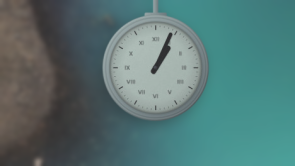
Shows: h=1 m=4
